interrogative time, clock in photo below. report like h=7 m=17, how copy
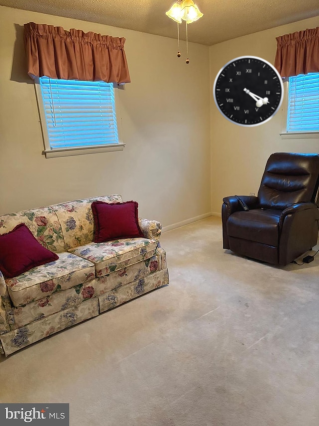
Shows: h=4 m=19
